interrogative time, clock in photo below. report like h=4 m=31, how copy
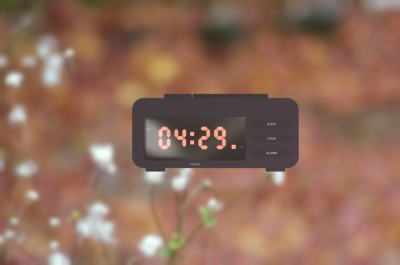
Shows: h=4 m=29
